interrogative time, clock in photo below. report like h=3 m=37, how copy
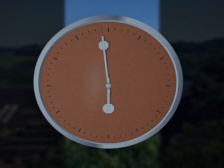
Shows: h=5 m=59
